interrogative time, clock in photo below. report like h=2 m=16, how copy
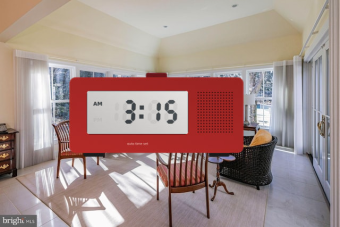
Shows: h=3 m=15
